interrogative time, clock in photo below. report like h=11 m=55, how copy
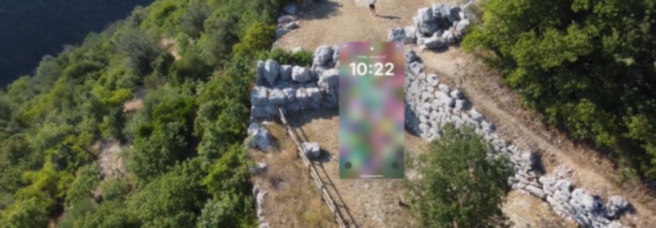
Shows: h=10 m=22
